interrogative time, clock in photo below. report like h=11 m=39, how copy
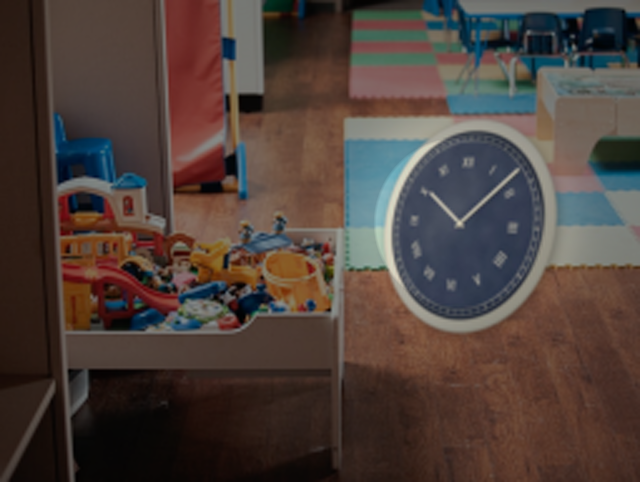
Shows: h=10 m=8
